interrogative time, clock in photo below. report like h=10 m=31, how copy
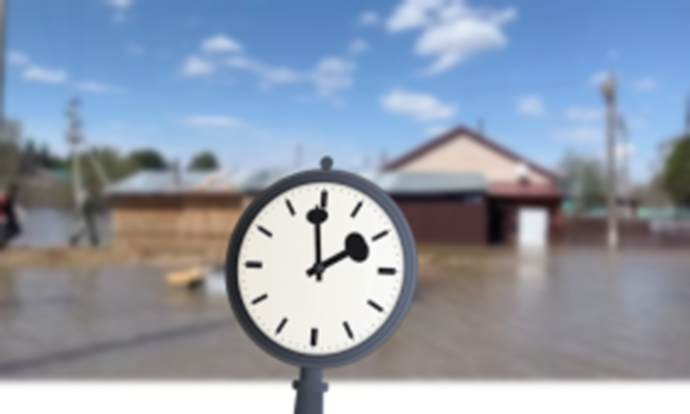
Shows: h=1 m=59
